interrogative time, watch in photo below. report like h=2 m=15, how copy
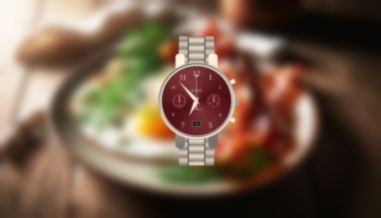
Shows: h=6 m=53
